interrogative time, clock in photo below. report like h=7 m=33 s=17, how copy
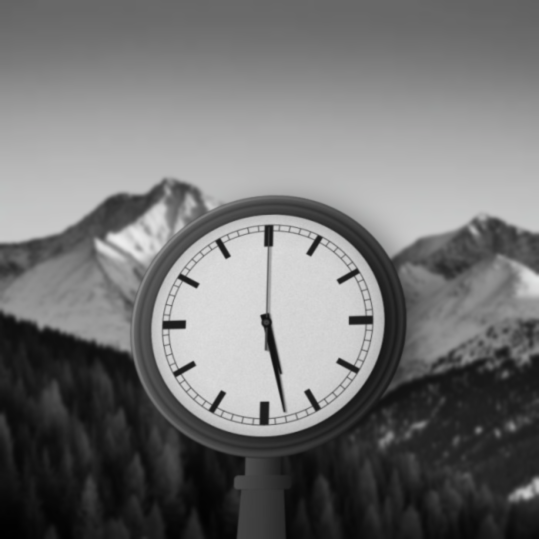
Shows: h=5 m=28 s=0
